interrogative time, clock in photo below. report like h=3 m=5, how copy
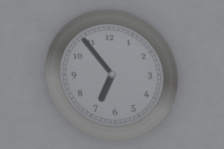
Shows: h=6 m=54
